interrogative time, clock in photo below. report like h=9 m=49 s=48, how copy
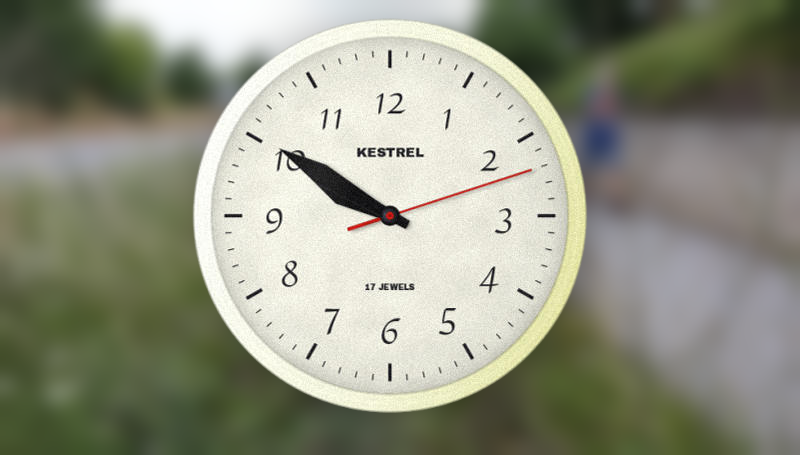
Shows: h=9 m=50 s=12
